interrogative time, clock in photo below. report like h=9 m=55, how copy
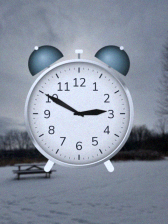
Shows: h=2 m=50
